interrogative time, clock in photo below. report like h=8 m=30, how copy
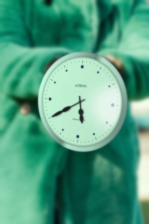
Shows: h=5 m=40
